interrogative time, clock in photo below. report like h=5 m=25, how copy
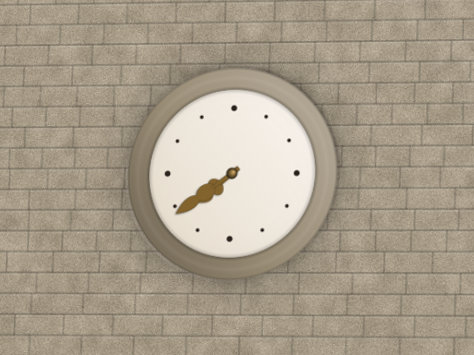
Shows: h=7 m=39
